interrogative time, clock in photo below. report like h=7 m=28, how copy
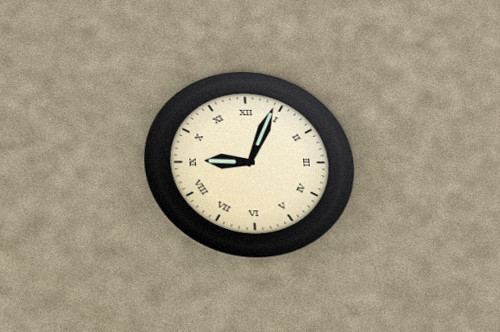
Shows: h=9 m=4
